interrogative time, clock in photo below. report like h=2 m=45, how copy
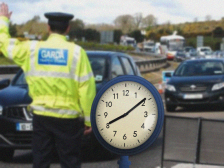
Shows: h=8 m=9
